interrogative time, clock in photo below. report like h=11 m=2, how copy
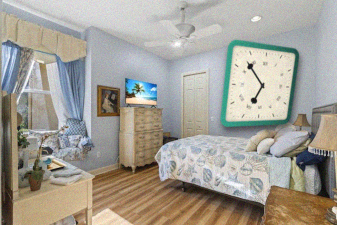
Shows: h=6 m=53
